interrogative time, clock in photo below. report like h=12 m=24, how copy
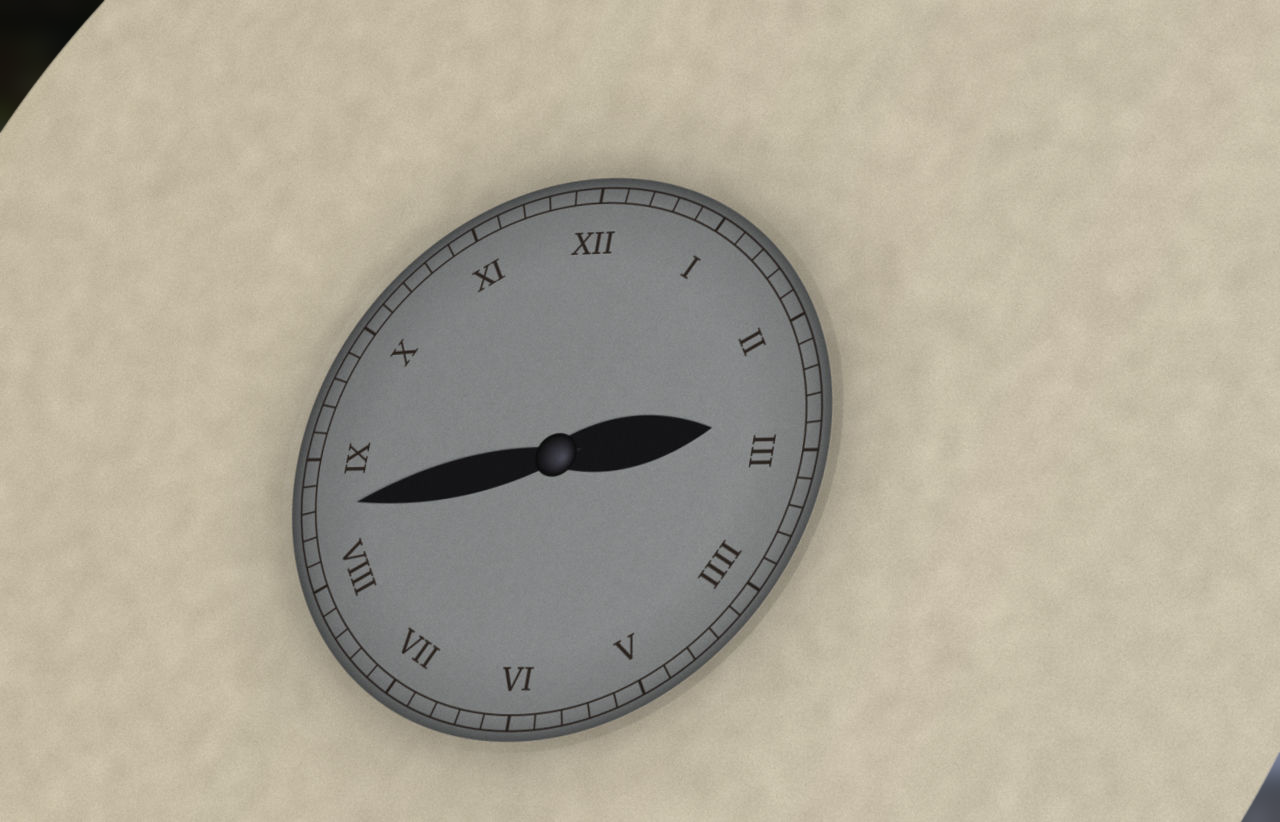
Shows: h=2 m=43
